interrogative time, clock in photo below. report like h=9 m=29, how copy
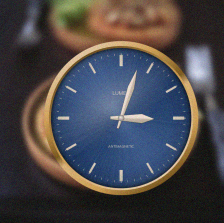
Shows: h=3 m=3
